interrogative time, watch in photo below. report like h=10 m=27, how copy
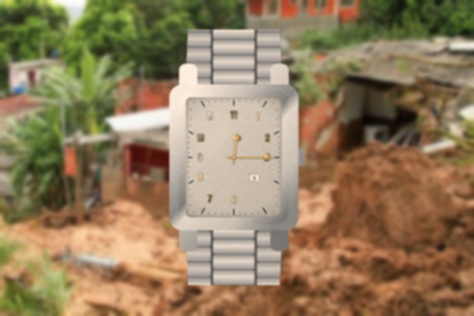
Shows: h=12 m=15
